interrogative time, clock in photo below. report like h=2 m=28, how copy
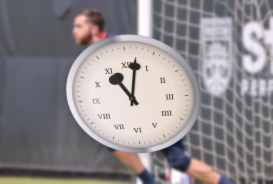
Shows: h=11 m=2
